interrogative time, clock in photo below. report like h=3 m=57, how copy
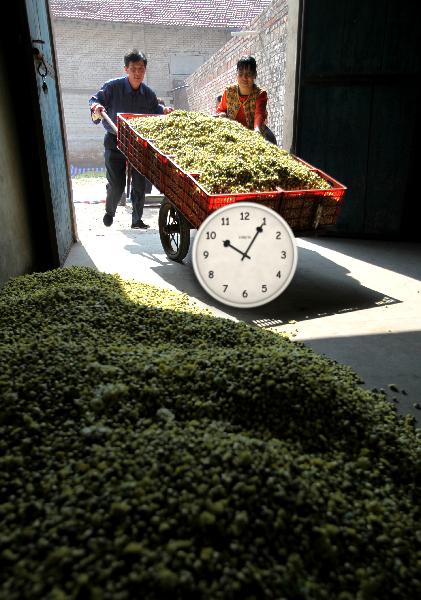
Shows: h=10 m=5
